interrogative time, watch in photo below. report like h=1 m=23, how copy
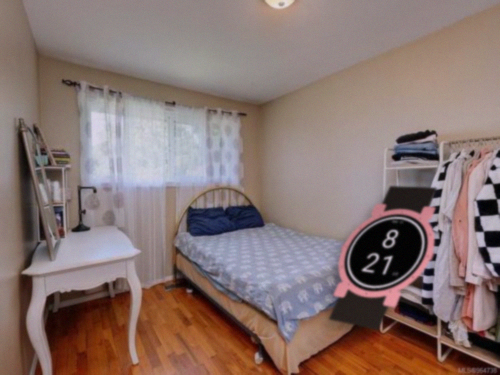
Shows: h=8 m=21
